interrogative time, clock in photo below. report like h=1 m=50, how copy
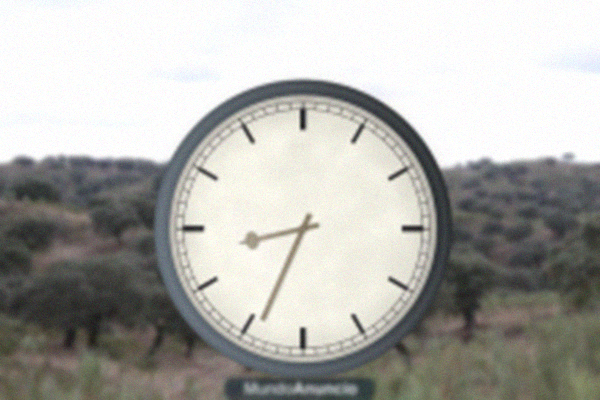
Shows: h=8 m=34
